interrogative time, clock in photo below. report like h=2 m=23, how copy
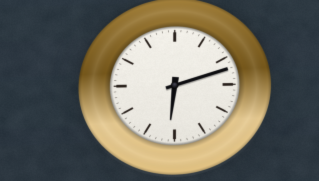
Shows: h=6 m=12
